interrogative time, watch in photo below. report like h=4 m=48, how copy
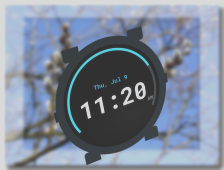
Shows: h=11 m=20
